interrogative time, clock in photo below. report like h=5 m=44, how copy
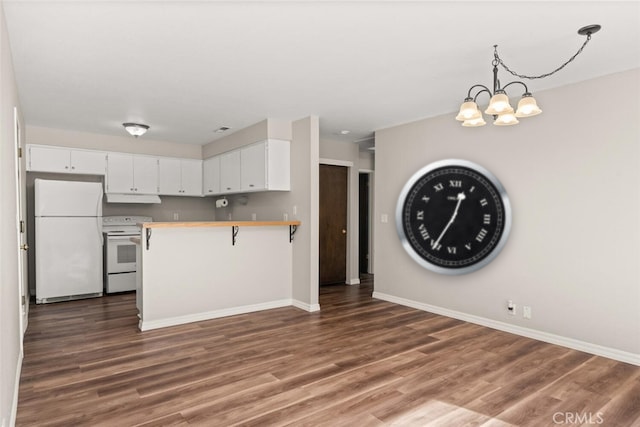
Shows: h=12 m=35
